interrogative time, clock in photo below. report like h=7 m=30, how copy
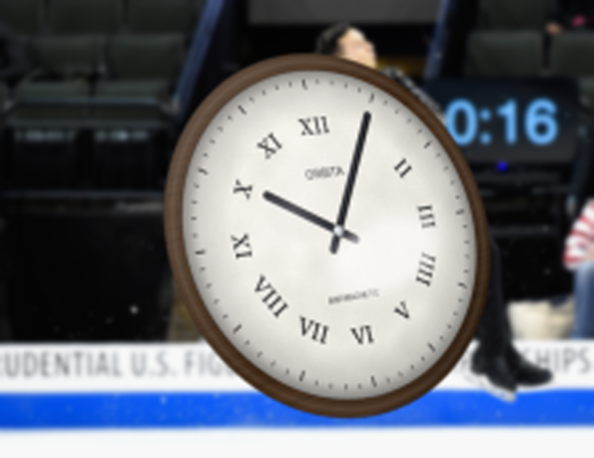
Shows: h=10 m=5
